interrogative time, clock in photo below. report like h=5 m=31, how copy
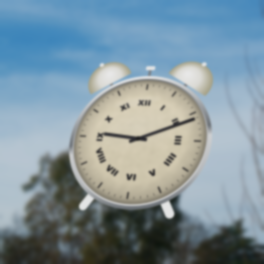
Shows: h=9 m=11
